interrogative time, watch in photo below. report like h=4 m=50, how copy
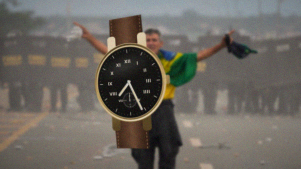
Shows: h=7 m=26
